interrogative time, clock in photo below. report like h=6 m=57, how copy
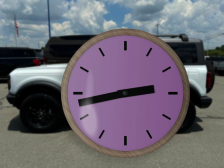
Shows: h=2 m=43
